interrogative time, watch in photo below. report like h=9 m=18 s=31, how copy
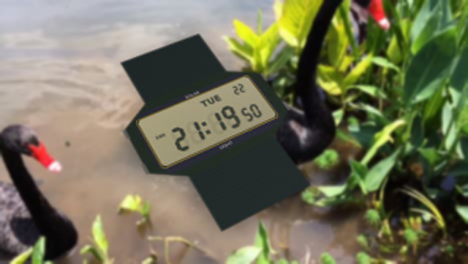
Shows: h=21 m=19 s=50
